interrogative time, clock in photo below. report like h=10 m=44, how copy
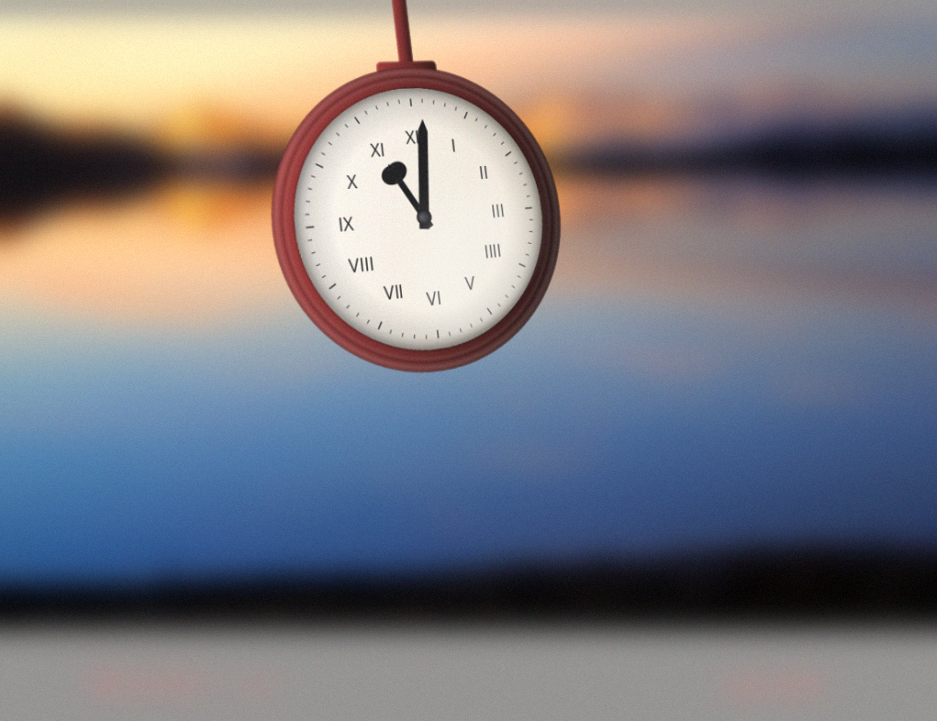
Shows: h=11 m=1
